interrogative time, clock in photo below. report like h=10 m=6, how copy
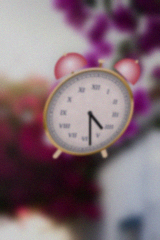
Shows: h=4 m=28
